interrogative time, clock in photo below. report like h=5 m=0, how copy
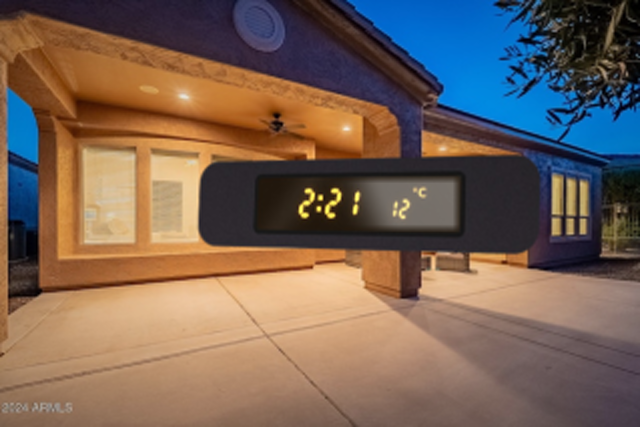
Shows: h=2 m=21
